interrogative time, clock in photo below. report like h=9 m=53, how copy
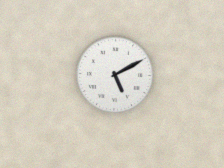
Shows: h=5 m=10
